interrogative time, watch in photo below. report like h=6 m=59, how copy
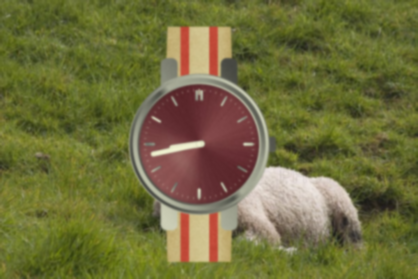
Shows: h=8 m=43
